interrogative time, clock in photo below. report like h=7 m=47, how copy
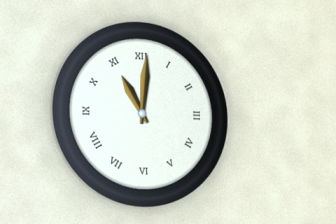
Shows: h=11 m=1
